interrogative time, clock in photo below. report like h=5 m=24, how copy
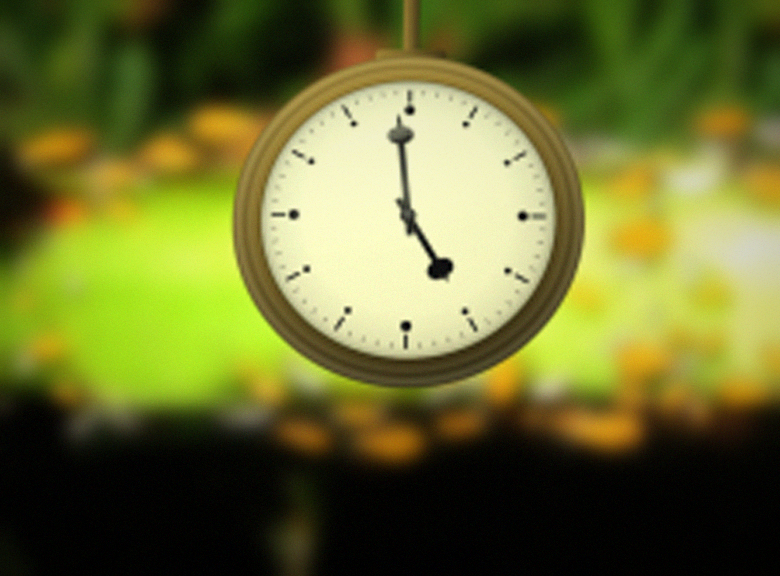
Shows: h=4 m=59
